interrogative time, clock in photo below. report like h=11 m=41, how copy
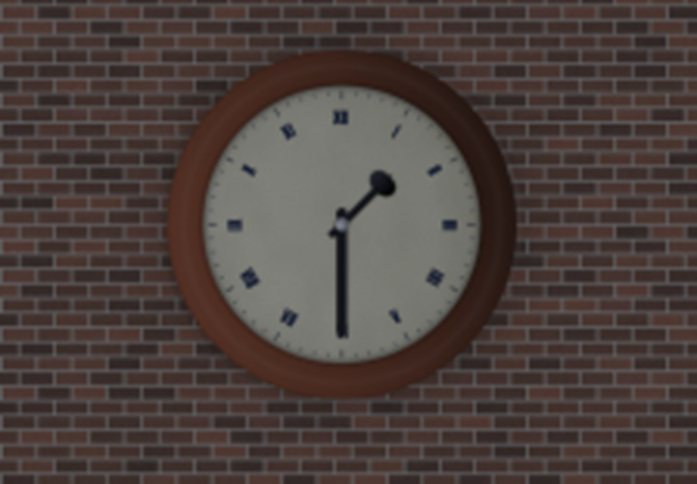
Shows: h=1 m=30
